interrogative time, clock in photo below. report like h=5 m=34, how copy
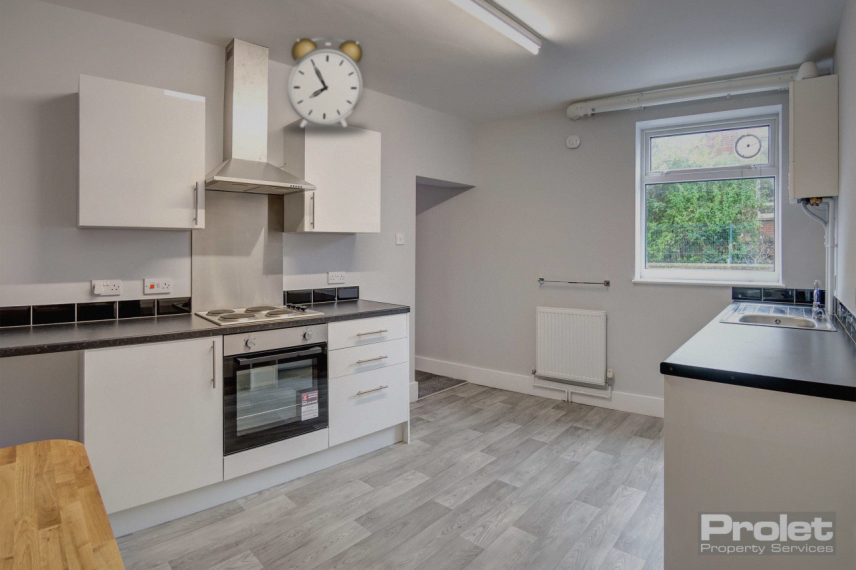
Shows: h=7 m=55
